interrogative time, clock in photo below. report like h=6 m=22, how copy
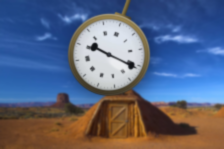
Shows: h=9 m=16
